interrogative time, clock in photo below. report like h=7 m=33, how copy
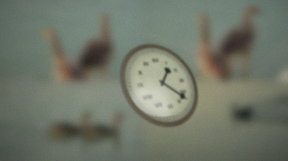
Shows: h=1 m=22
